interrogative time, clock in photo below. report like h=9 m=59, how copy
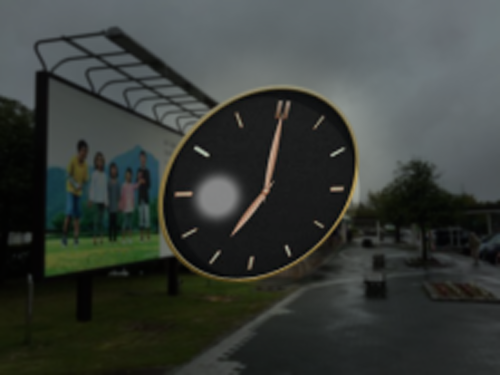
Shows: h=7 m=0
